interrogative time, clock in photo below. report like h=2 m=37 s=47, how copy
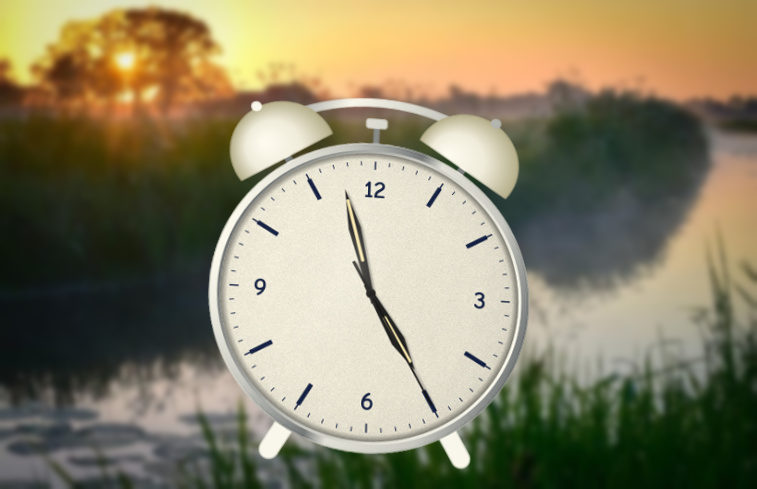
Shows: h=4 m=57 s=25
